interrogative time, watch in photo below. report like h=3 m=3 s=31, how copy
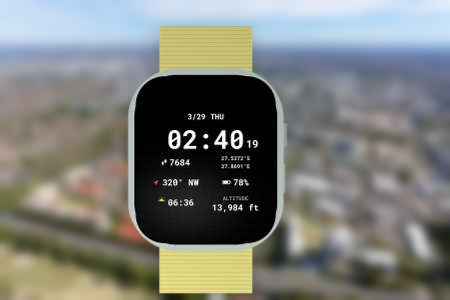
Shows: h=2 m=40 s=19
